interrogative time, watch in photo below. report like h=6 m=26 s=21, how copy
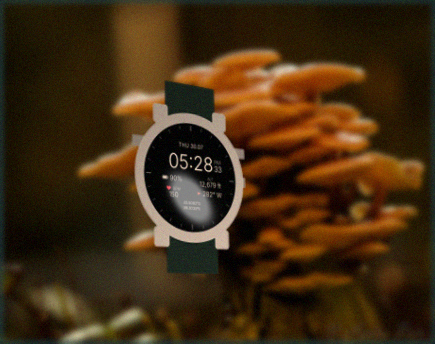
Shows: h=5 m=28 s=33
